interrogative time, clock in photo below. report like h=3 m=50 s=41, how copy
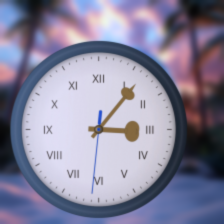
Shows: h=3 m=6 s=31
